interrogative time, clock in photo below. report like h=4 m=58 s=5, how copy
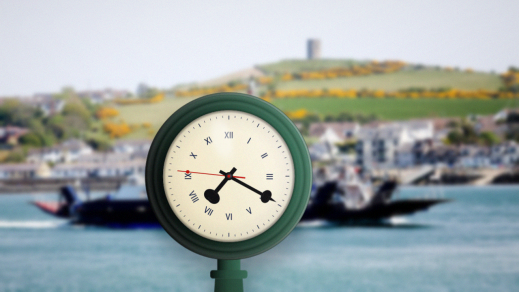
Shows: h=7 m=19 s=46
